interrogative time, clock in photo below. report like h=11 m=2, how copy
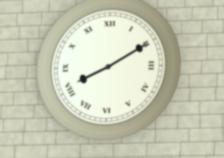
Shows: h=8 m=10
